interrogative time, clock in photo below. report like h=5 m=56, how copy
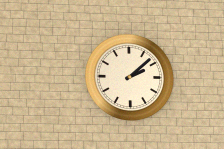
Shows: h=2 m=8
